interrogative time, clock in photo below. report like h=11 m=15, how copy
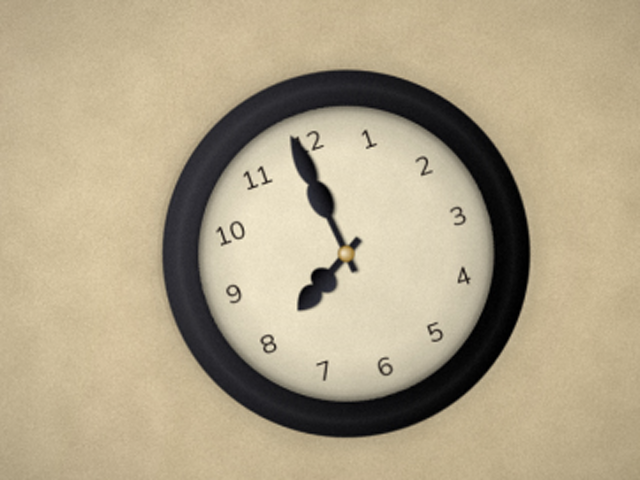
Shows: h=7 m=59
